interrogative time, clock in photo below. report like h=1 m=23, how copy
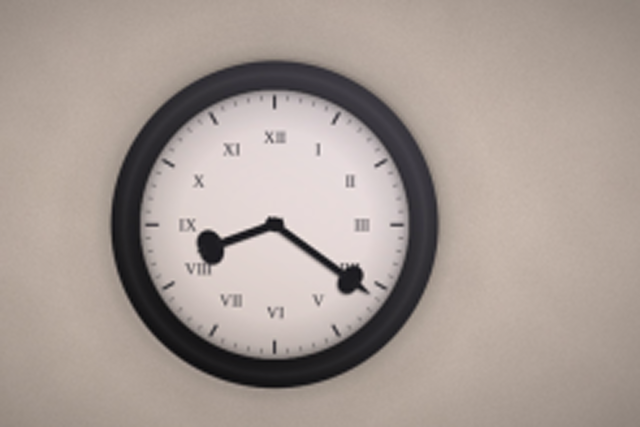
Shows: h=8 m=21
